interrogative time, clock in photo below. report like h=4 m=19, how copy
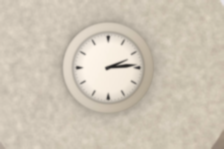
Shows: h=2 m=14
